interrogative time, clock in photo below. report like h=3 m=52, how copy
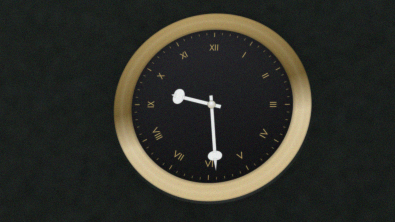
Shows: h=9 m=29
